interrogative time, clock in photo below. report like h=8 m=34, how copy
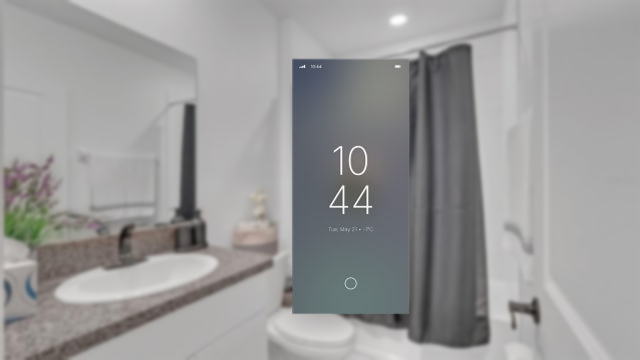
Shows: h=10 m=44
